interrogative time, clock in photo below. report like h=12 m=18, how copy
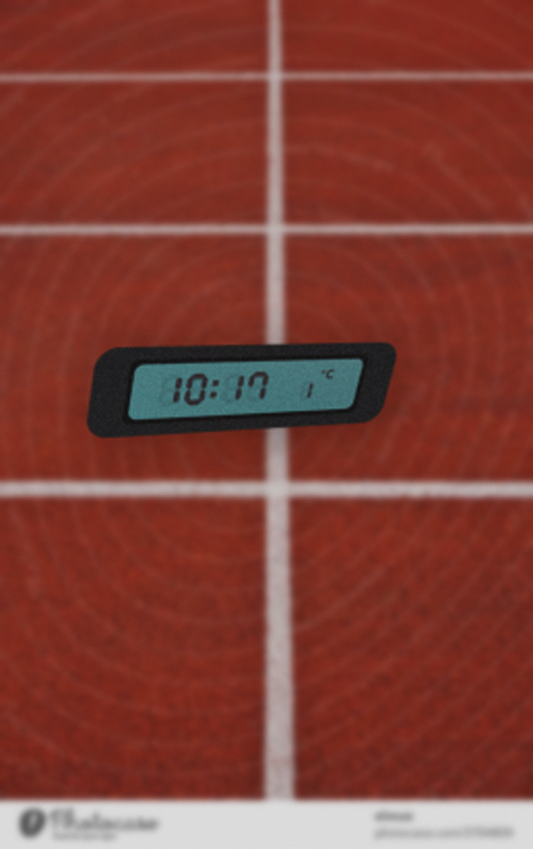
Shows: h=10 m=17
